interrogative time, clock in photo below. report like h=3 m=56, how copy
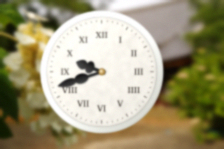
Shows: h=9 m=42
